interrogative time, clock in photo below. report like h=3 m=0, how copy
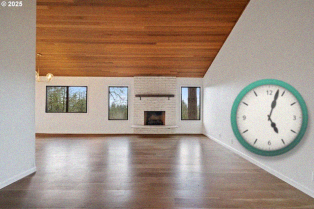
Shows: h=5 m=3
